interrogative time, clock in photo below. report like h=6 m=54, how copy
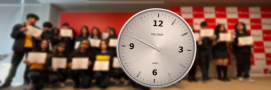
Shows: h=9 m=49
